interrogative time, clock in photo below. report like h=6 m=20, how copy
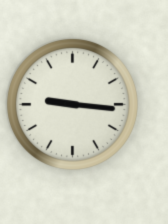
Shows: h=9 m=16
